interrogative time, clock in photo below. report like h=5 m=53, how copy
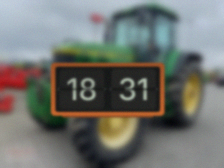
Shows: h=18 m=31
